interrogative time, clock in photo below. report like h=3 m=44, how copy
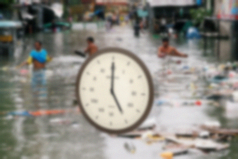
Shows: h=5 m=0
